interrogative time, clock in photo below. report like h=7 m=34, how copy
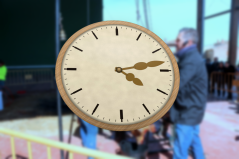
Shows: h=4 m=13
